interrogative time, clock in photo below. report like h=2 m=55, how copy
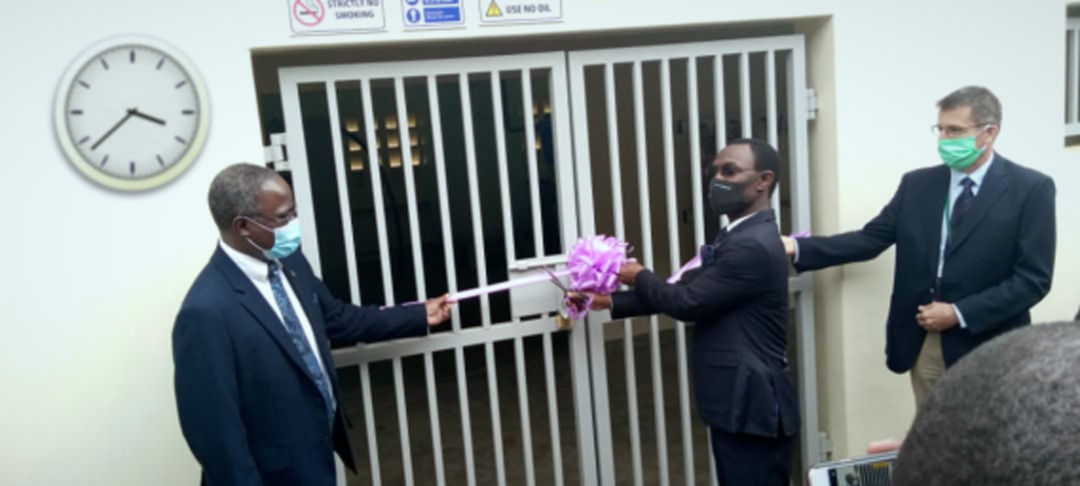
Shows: h=3 m=38
